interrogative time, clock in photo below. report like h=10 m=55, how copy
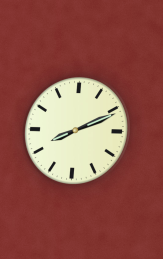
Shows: h=8 m=11
